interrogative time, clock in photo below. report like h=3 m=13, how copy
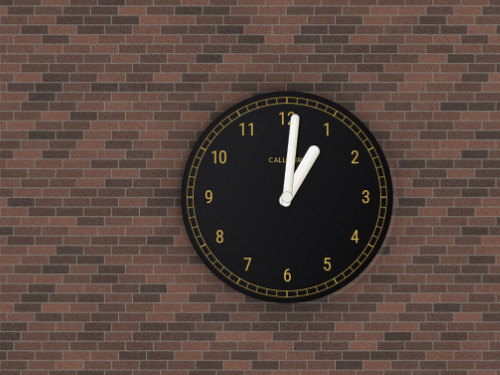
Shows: h=1 m=1
